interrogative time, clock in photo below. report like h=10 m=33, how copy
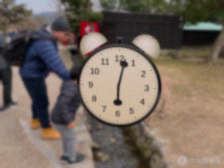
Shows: h=6 m=2
